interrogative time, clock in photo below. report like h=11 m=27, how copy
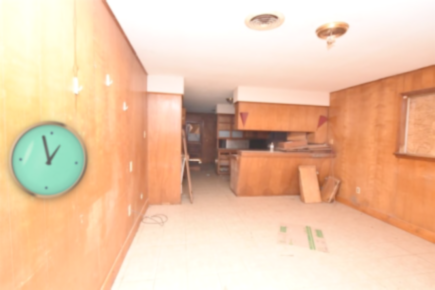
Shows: h=12 m=57
